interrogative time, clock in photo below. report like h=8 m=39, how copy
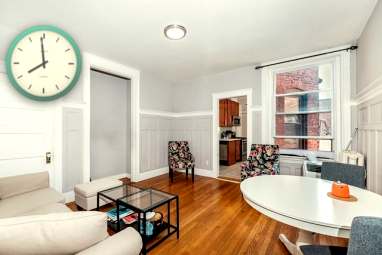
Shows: h=7 m=59
